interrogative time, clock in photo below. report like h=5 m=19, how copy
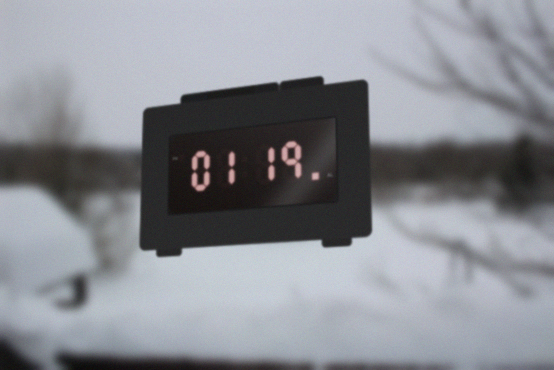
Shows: h=1 m=19
